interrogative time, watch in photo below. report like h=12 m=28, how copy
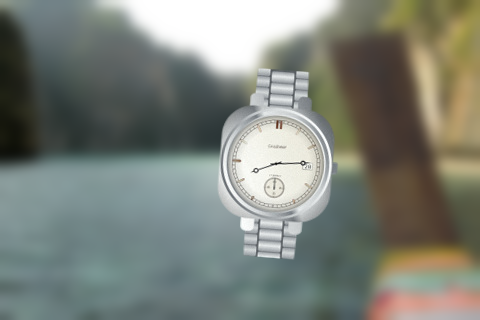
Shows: h=8 m=14
